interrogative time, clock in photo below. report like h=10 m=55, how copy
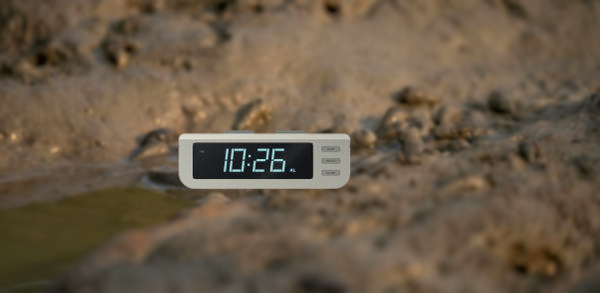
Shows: h=10 m=26
